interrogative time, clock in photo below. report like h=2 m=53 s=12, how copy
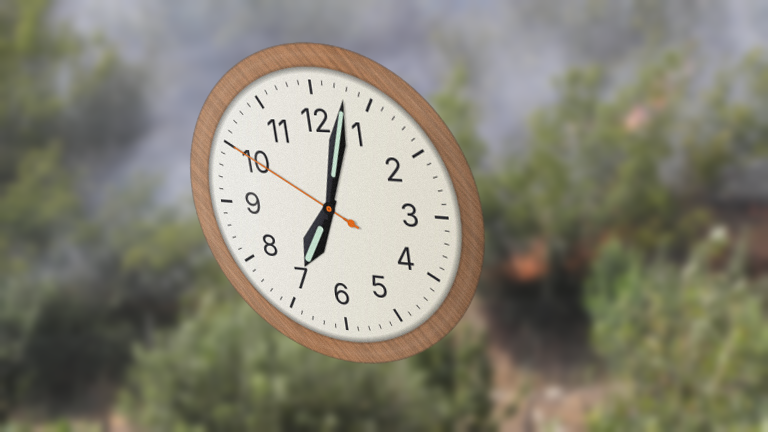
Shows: h=7 m=2 s=50
